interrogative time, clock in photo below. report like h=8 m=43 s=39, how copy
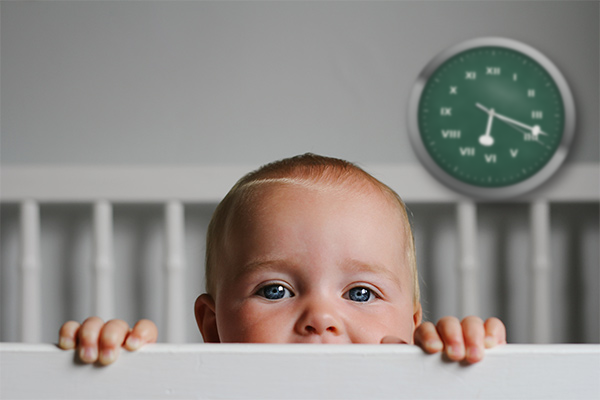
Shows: h=6 m=18 s=20
